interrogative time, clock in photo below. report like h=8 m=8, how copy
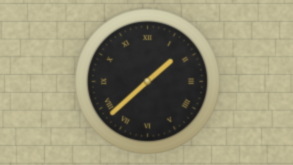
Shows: h=1 m=38
